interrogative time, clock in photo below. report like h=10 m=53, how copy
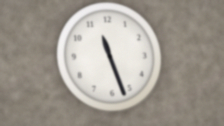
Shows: h=11 m=27
